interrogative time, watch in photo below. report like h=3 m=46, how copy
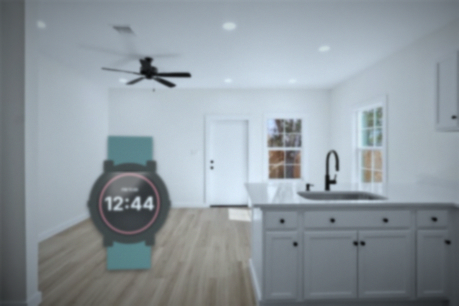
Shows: h=12 m=44
